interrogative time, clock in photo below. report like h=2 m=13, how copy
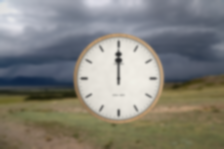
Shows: h=12 m=0
